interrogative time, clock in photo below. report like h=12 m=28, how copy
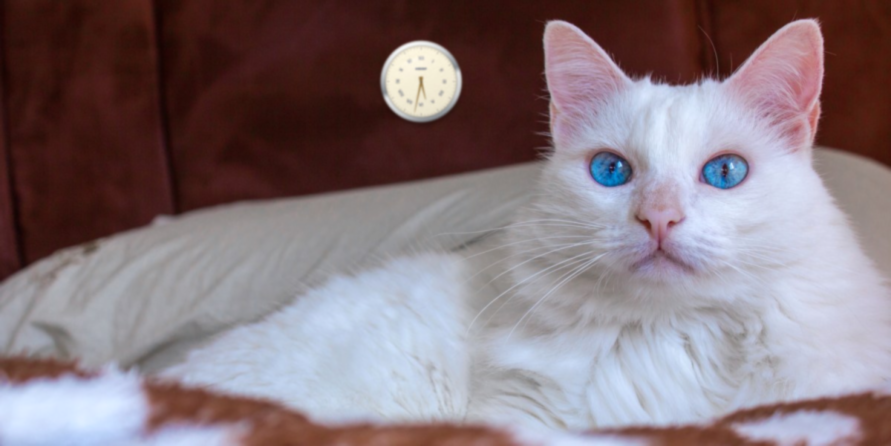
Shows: h=5 m=32
